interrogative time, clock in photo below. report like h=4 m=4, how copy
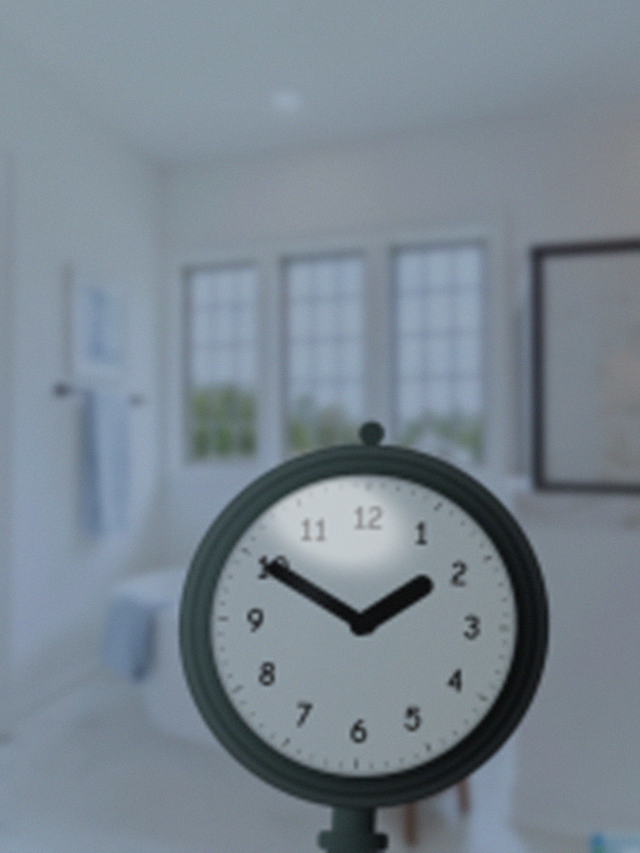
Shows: h=1 m=50
